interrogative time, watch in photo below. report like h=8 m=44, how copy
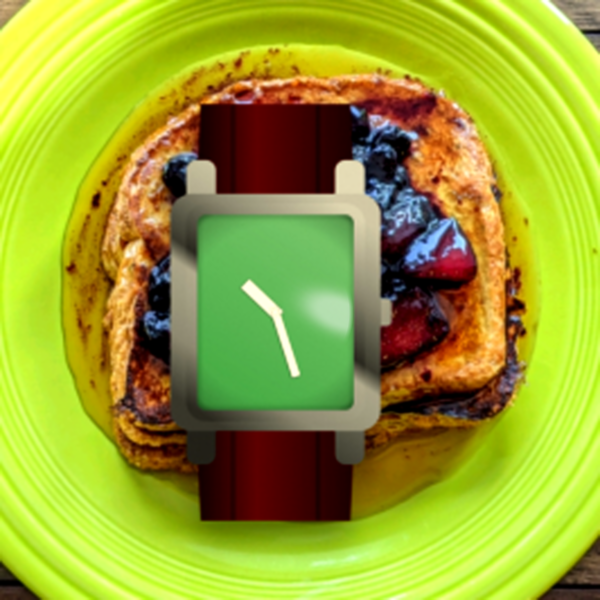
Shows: h=10 m=27
